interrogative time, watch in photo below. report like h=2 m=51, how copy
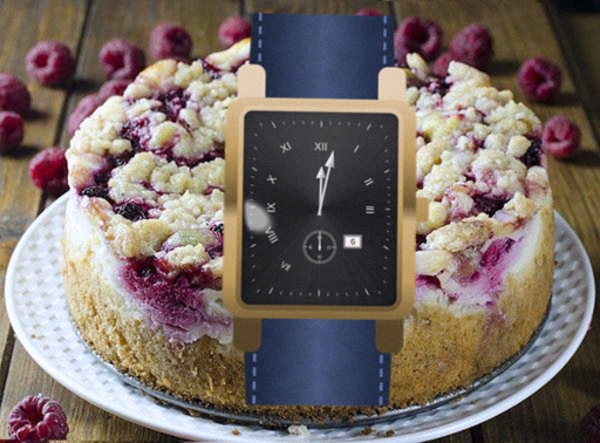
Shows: h=12 m=2
